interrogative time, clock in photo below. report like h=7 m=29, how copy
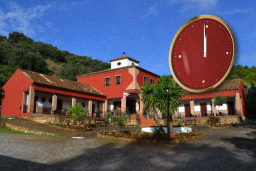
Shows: h=11 m=59
